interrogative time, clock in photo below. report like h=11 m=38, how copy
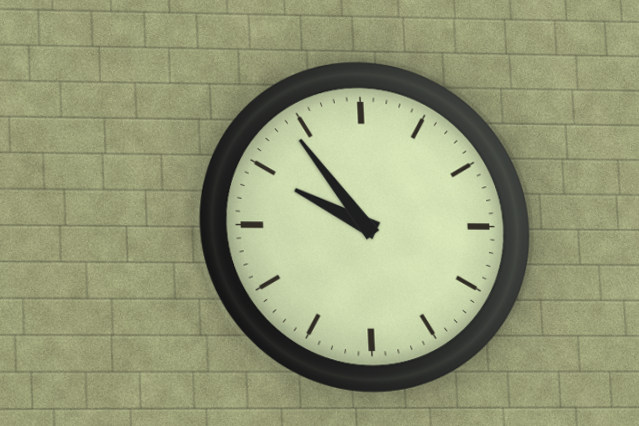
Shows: h=9 m=54
